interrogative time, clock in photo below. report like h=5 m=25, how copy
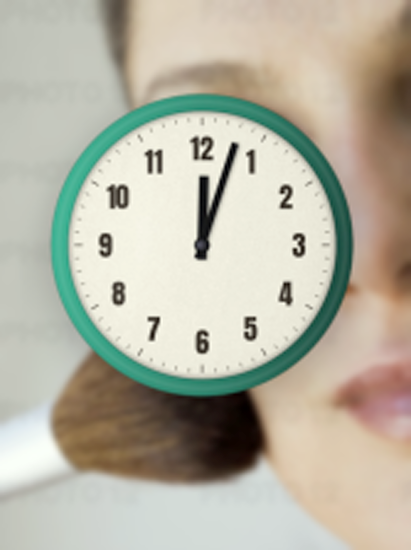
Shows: h=12 m=3
